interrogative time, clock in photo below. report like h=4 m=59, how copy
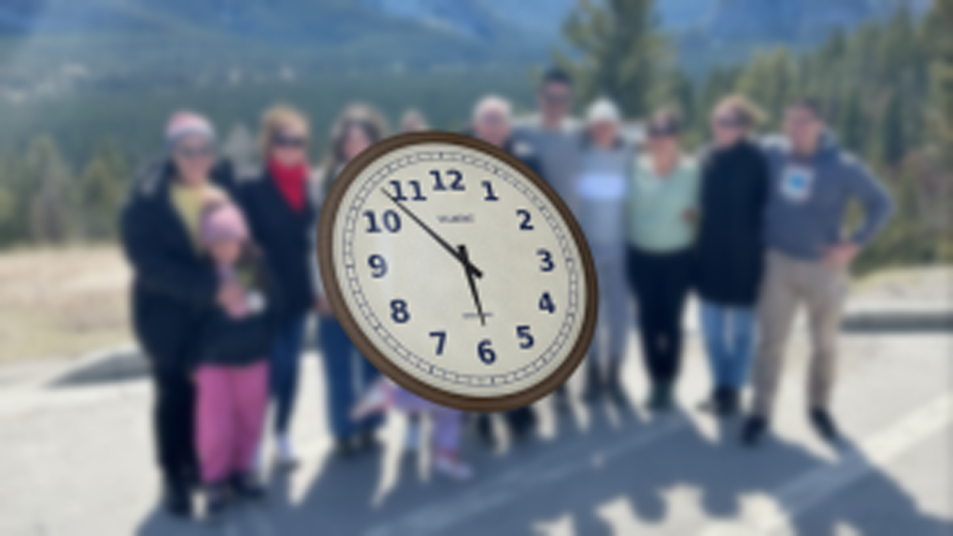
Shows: h=5 m=53
